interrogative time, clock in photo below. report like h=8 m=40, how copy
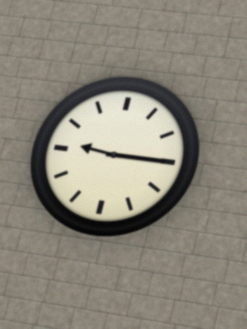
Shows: h=9 m=15
